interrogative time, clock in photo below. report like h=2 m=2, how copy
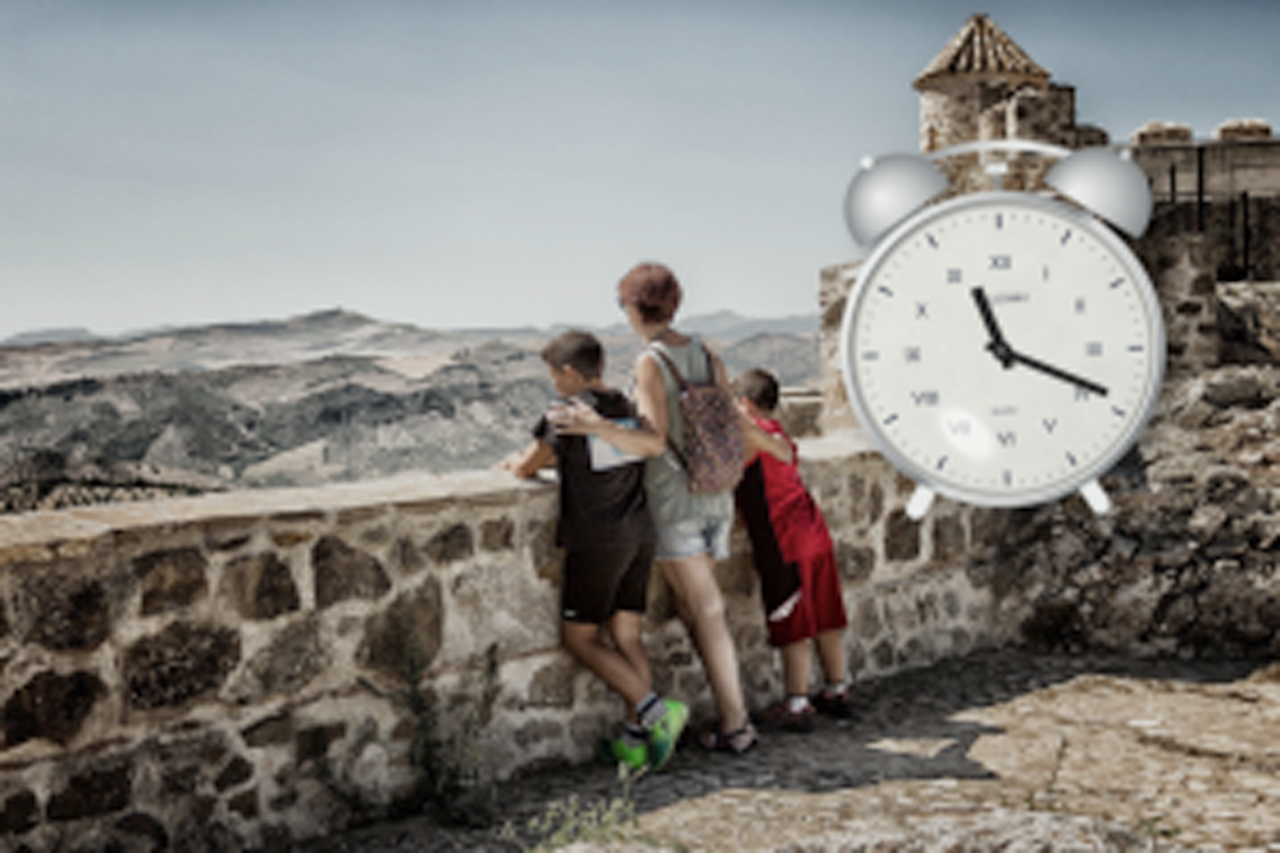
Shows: h=11 m=19
